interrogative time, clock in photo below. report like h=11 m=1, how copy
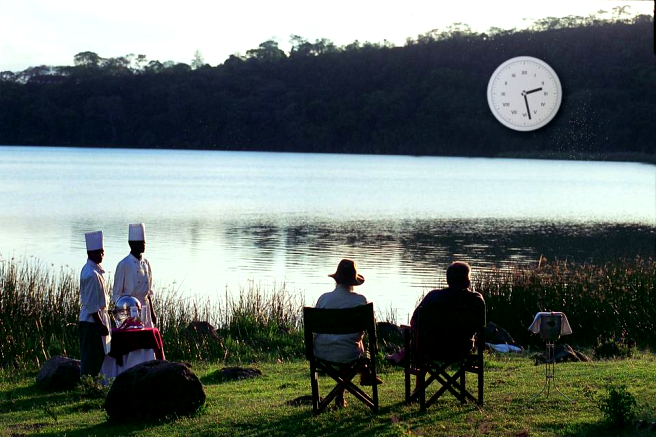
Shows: h=2 m=28
